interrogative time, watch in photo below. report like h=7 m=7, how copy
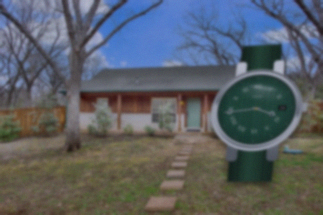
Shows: h=3 m=44
